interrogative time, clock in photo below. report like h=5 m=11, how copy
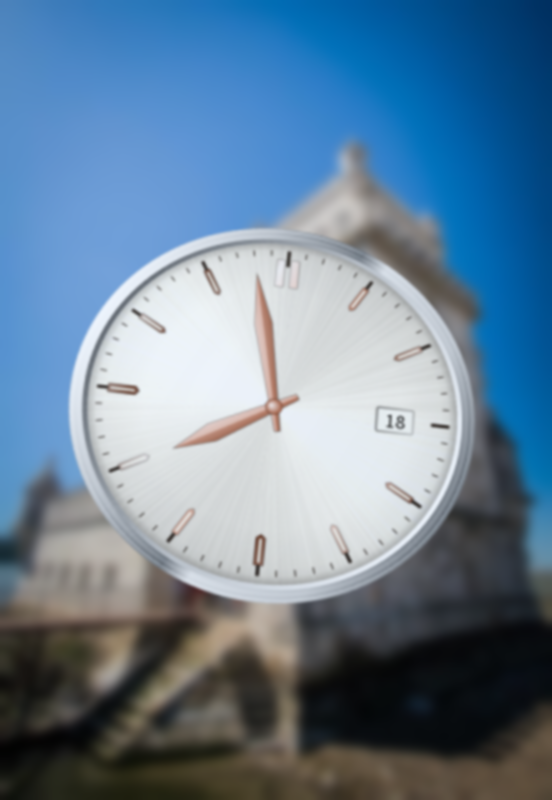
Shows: h=7 m=58
